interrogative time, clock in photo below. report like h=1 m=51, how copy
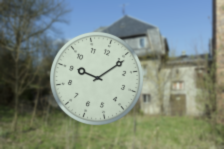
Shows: h=9 m=6
